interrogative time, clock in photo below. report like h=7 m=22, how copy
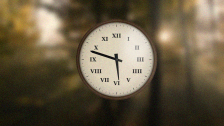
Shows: h=5 m=48
